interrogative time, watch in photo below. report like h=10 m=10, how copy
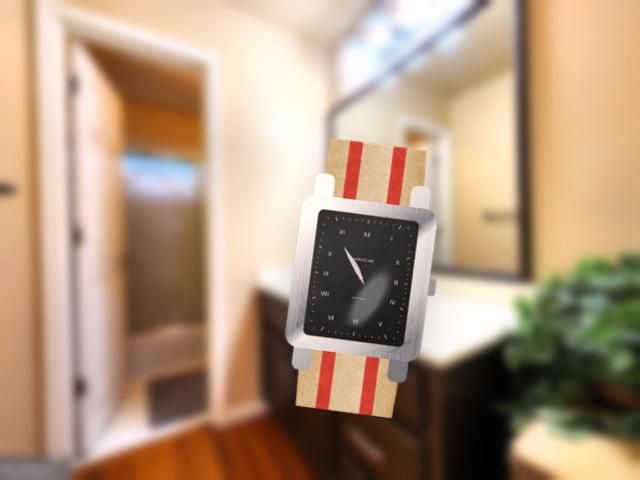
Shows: h=10 m=54
